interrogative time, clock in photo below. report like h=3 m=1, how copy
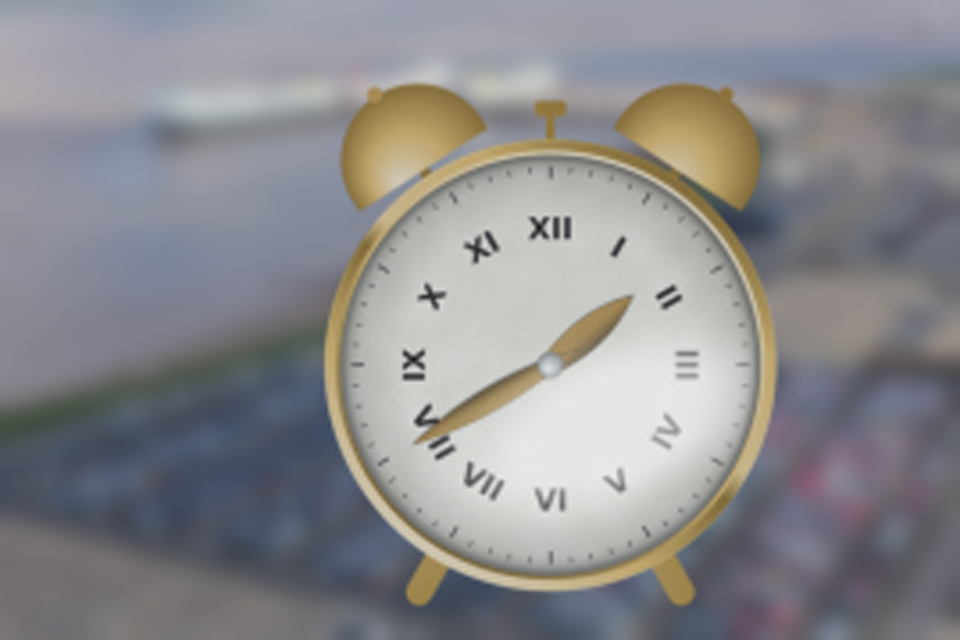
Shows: h=1 m=40
